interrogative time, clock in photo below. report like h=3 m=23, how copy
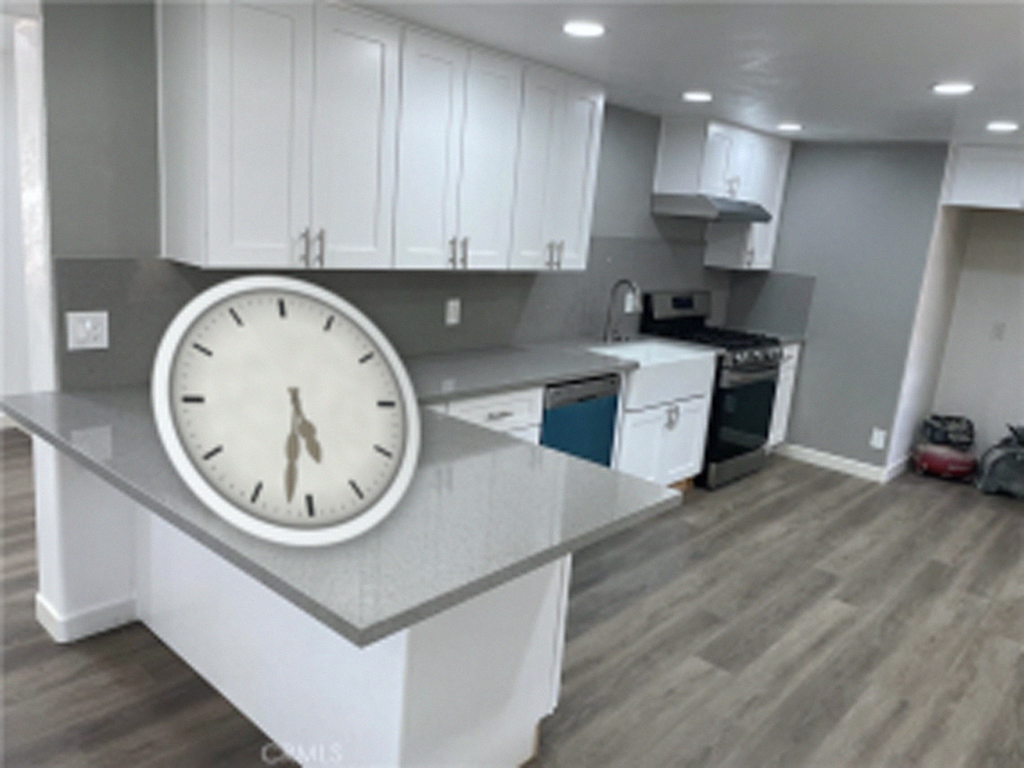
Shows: h=5 m=32
